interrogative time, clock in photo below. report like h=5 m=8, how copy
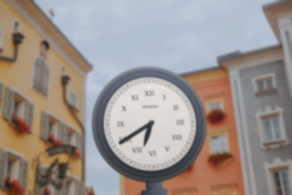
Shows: h=6 m=40
